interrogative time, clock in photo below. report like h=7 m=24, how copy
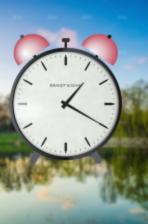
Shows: h=1 m=20
